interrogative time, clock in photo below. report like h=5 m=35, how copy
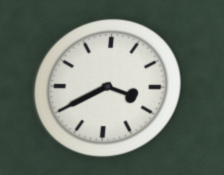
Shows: h=3 m=40
